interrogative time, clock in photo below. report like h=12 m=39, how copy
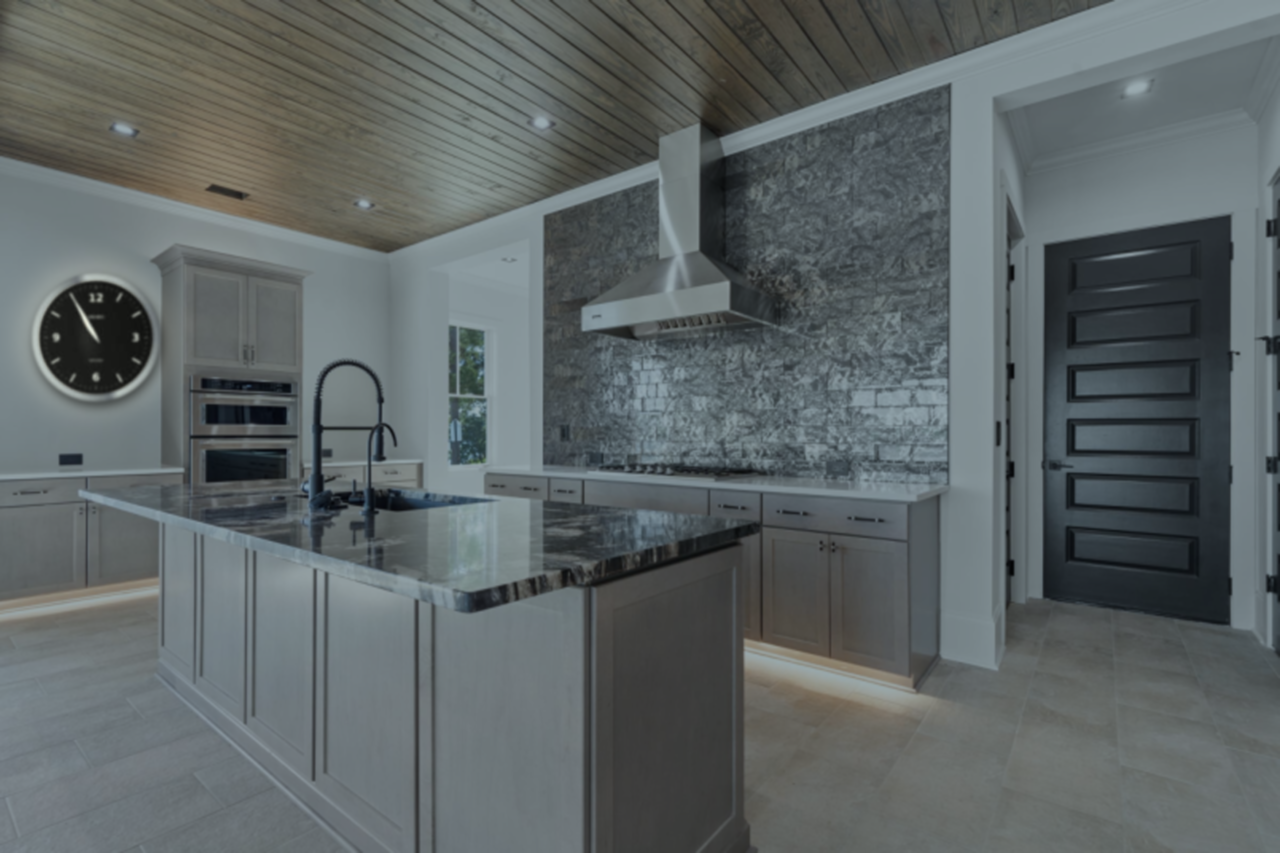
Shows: h=10 m=55
